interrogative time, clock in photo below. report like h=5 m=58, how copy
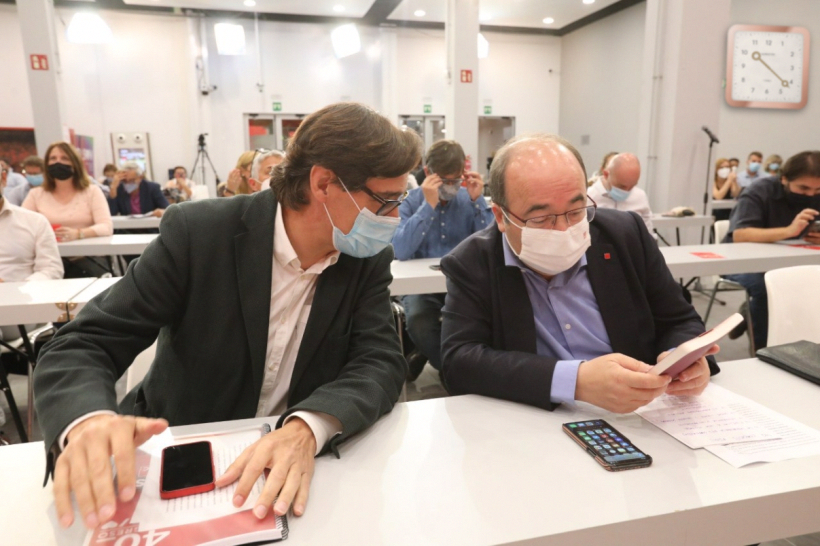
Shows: h=10 m=22
